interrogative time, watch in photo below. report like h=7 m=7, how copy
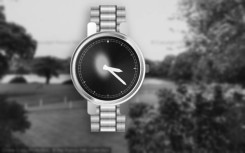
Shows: h=3 m=22
